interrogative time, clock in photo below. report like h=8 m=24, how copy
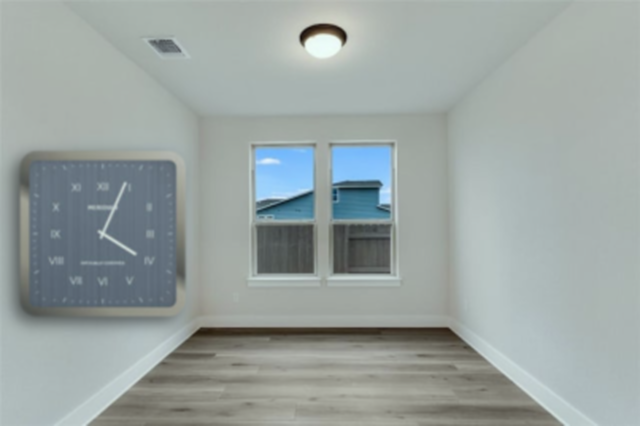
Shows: h=4 m=4
